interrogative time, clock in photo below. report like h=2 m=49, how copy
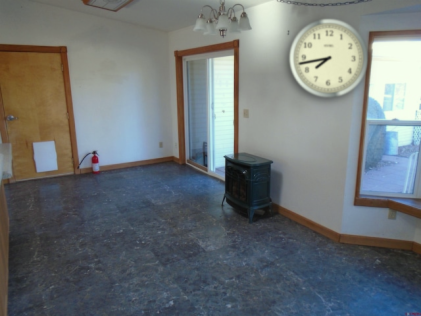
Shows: h=7 m=43
